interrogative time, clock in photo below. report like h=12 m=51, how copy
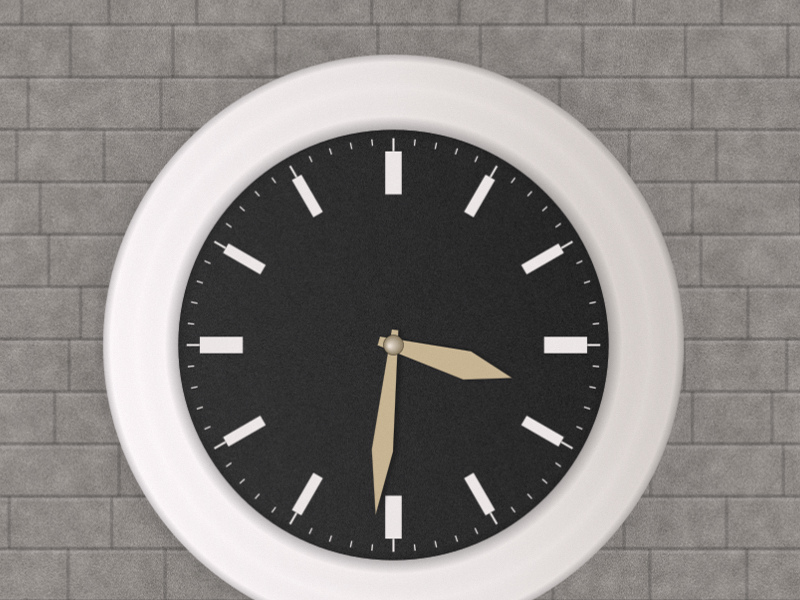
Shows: h=3 m=31
